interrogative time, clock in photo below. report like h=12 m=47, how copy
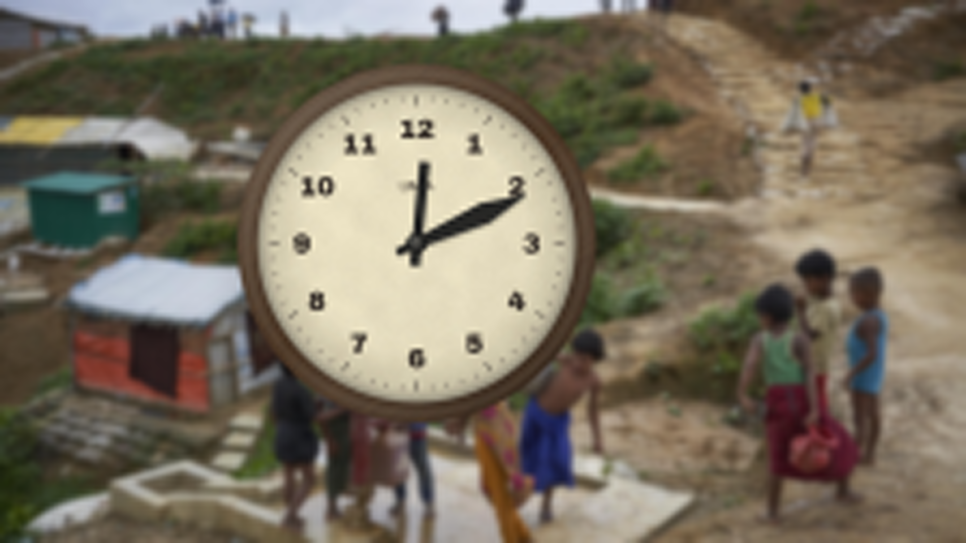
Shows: h=12 m=11
